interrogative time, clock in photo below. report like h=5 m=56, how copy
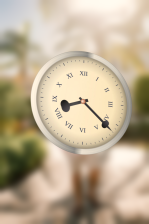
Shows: h=8 m=22
